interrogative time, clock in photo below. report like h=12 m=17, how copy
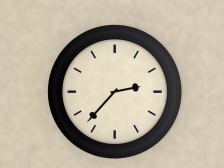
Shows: h=2 m=37
